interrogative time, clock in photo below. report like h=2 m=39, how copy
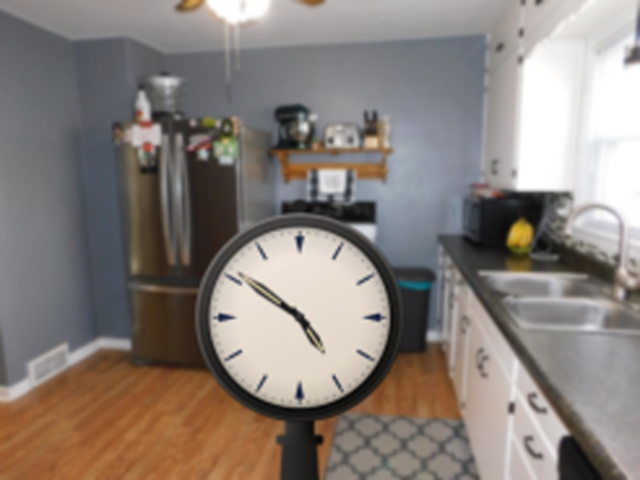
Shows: h=4 m=51
